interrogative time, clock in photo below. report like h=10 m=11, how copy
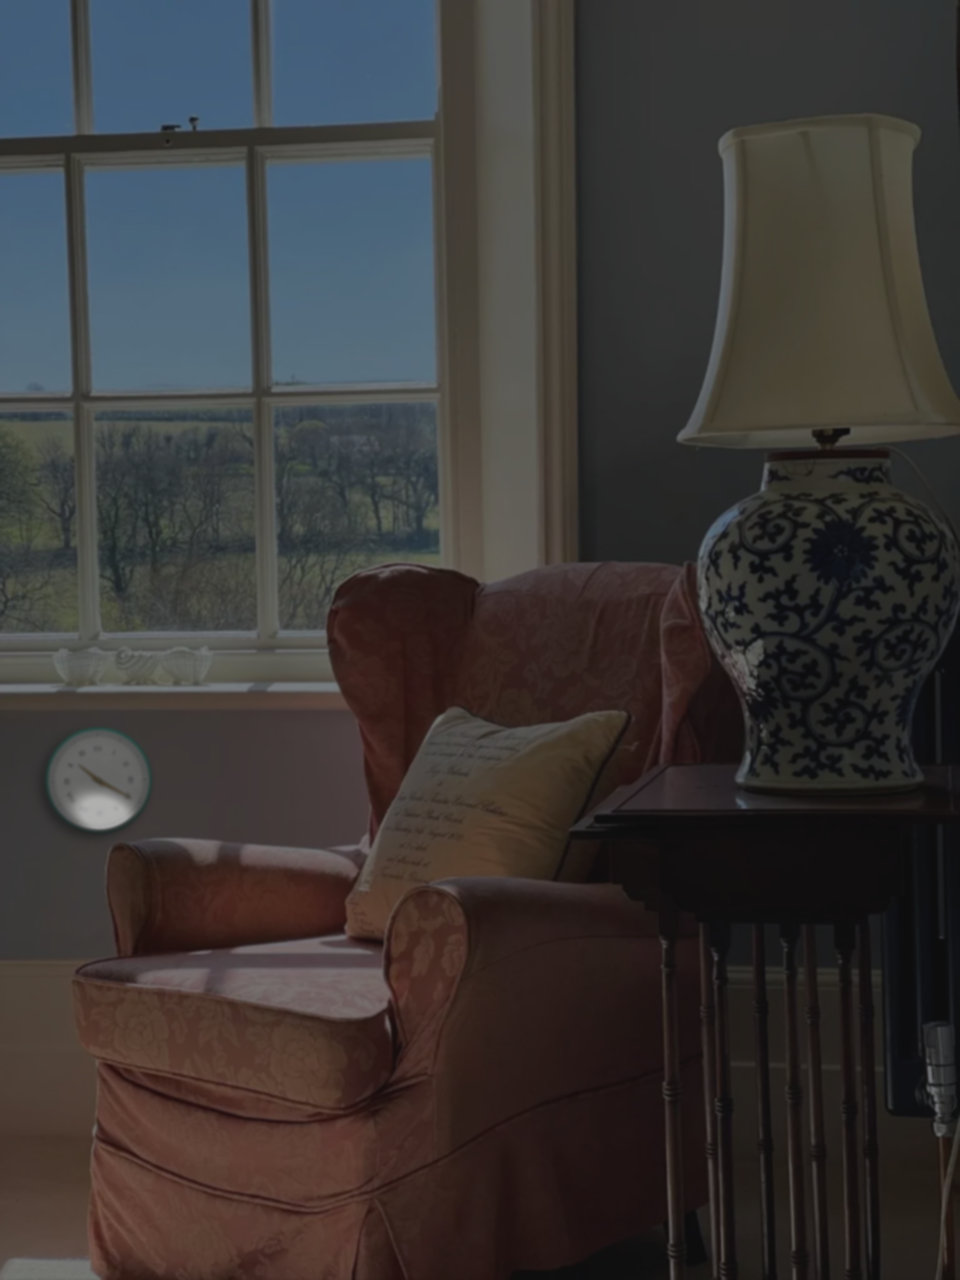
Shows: h=10 m=20
